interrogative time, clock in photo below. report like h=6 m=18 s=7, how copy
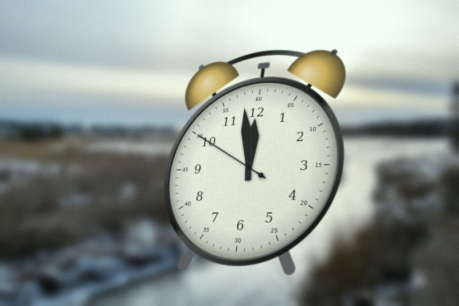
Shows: h=11 m=57 s=50
